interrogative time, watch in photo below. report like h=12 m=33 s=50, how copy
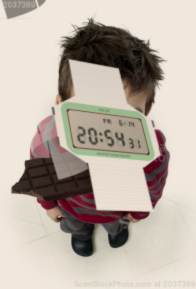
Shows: h=20 m=54 s=31
